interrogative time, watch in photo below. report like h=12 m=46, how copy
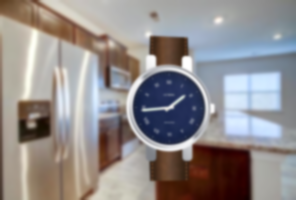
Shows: h=1 m=44
